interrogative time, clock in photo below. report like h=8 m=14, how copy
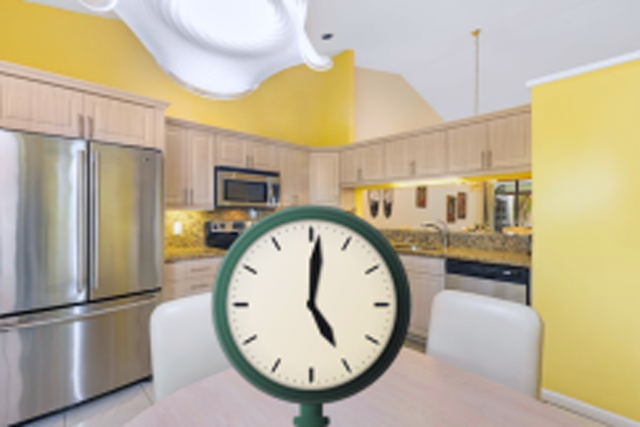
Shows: h=5 m=1
